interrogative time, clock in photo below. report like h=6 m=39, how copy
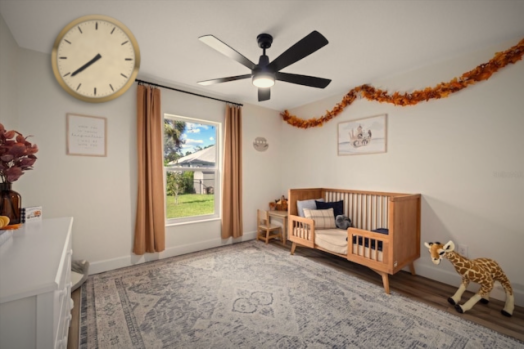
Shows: h=7 m=39
